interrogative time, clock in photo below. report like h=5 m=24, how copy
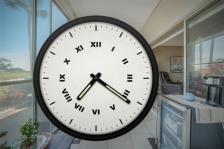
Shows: h=7 m=21
